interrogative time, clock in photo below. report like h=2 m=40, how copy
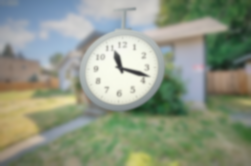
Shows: h=11 m=18
